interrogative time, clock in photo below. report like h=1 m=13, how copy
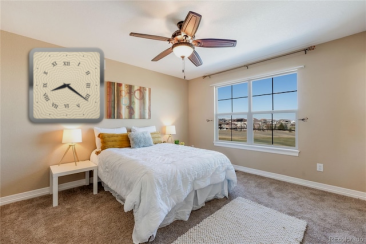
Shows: h=8 m=21
